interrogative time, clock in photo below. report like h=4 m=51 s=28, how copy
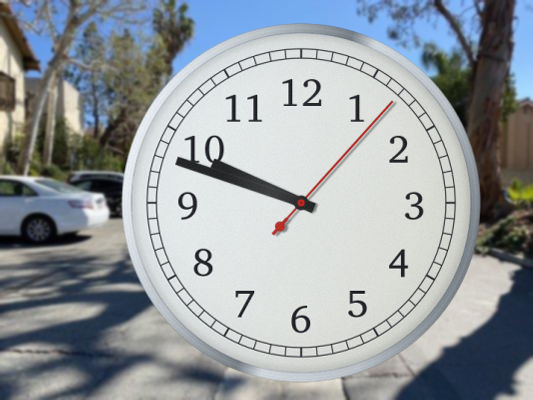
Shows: h=9 m=48 s=7
